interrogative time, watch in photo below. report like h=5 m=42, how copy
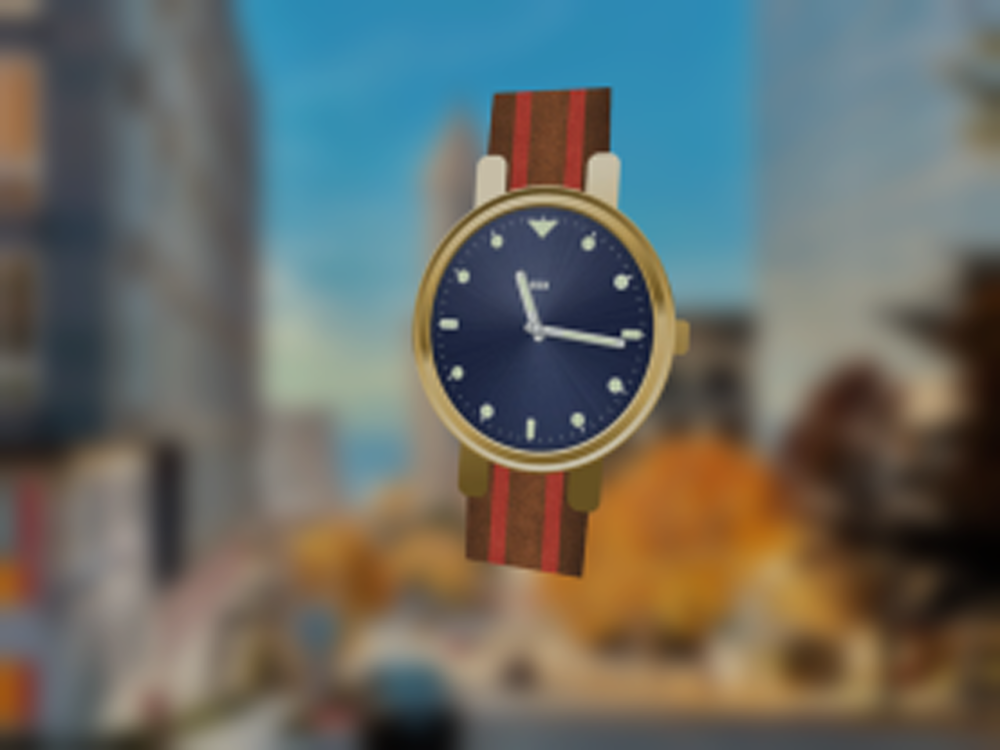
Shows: h=11 m=16
